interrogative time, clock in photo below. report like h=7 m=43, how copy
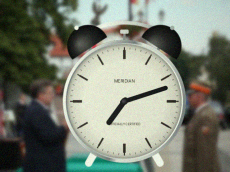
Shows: h=7 m=12
